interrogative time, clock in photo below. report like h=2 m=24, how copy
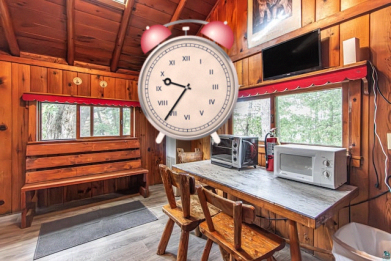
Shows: h=9 m=36
